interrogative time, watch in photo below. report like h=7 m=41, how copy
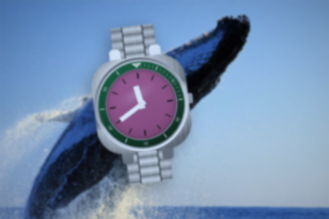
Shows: h=11 m=40
